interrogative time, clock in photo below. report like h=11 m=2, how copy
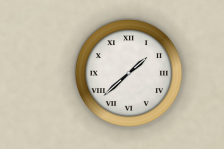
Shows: h=1 m=38
